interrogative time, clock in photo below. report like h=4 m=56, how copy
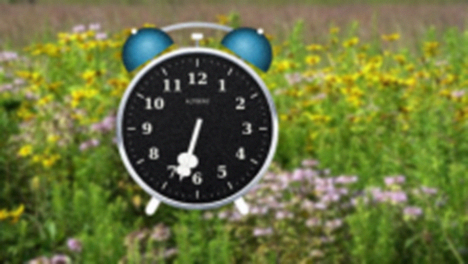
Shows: h=6 m=33
